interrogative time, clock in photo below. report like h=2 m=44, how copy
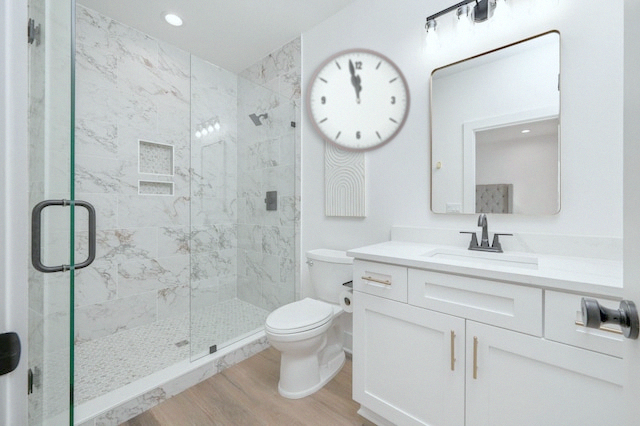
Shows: h=11 m=58
